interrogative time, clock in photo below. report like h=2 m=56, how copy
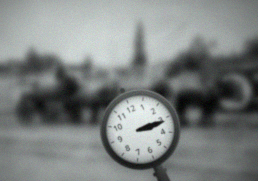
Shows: h=3 m=16
